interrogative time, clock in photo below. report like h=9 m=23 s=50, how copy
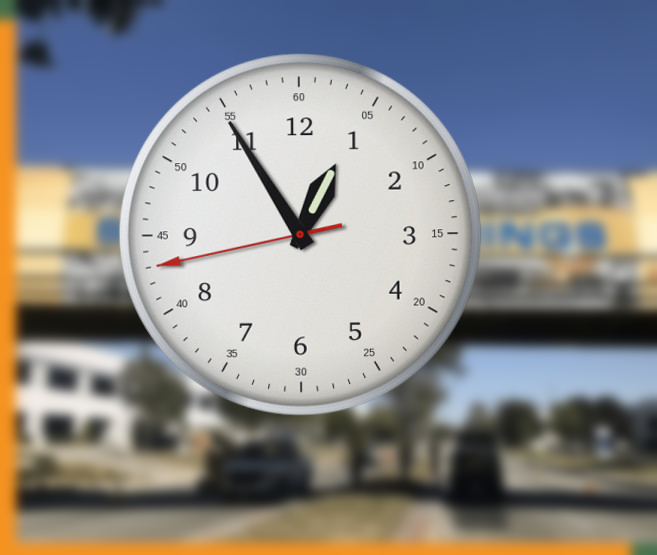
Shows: h=12 m=54 s=43
